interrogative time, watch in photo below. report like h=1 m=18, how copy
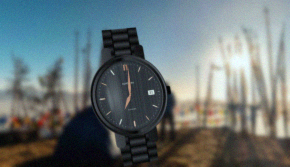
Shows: h=7 m=1
